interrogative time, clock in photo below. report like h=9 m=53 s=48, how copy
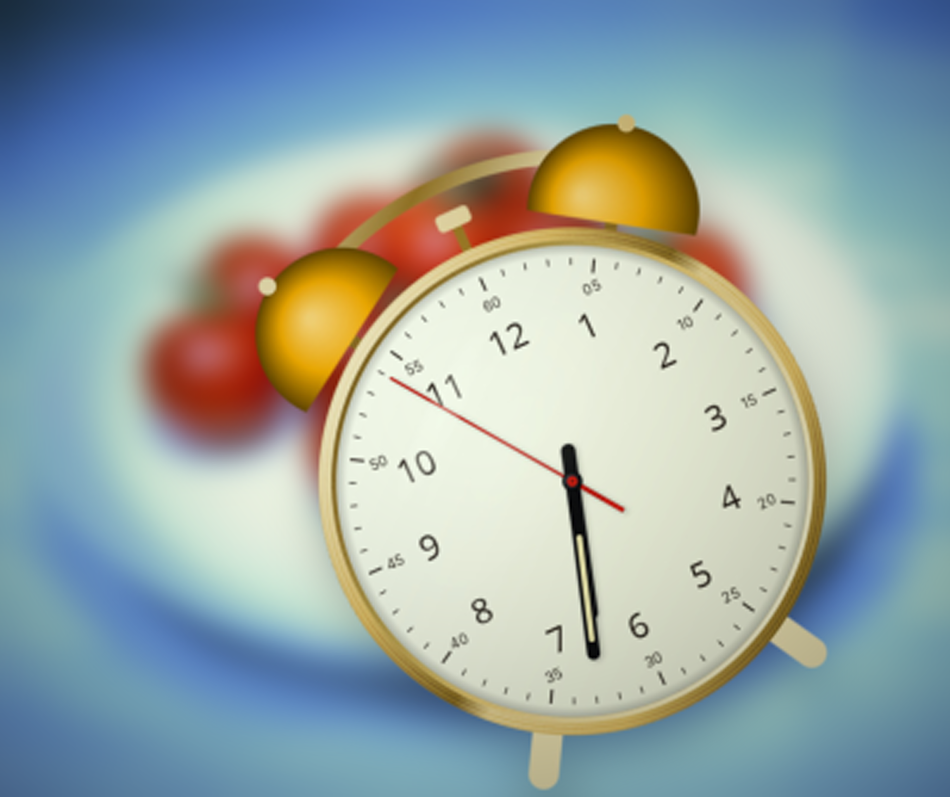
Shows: h=6 m=32 s=54
